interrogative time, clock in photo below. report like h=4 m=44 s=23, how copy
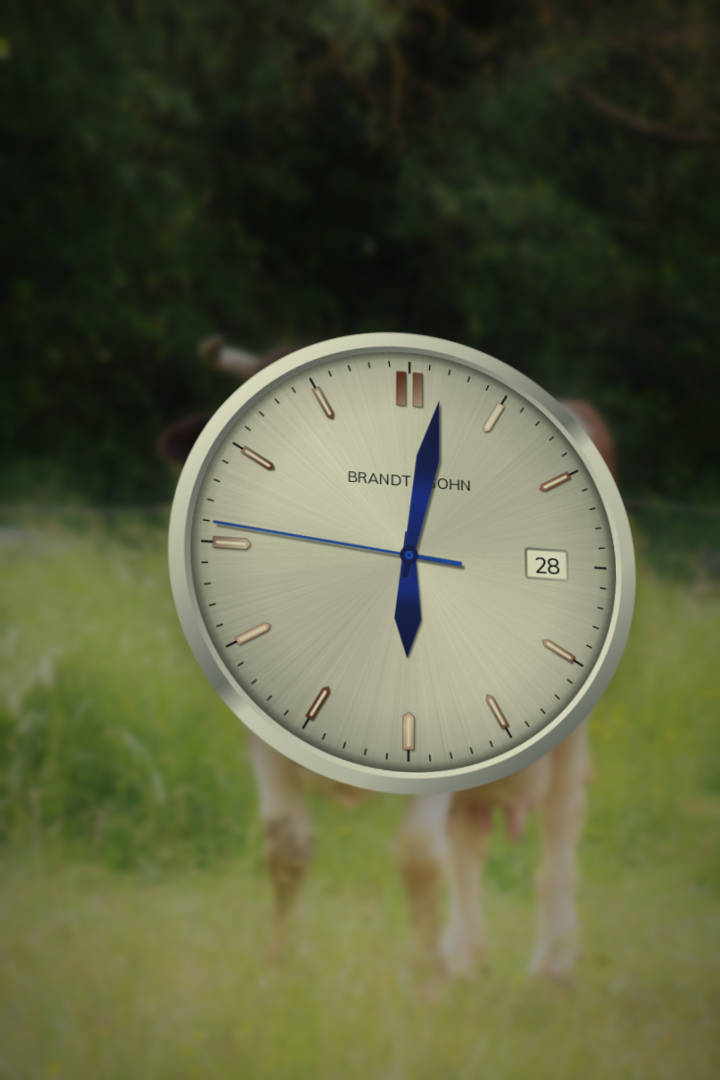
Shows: h=6 m=1 s=46
